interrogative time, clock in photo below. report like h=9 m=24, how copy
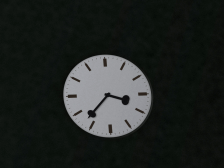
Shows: h=3 m=37
